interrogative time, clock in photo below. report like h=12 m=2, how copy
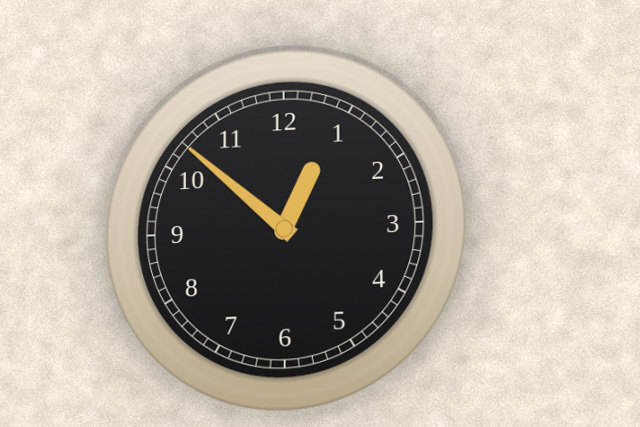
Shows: h=12 m=52
